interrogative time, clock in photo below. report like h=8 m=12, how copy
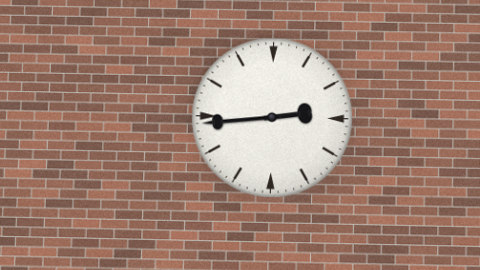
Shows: h=2 m=44
